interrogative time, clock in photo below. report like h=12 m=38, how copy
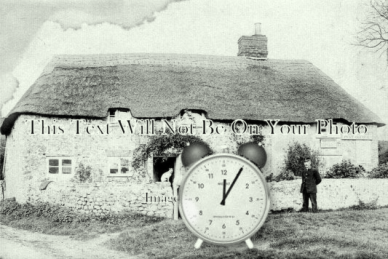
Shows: h=12 m=5
